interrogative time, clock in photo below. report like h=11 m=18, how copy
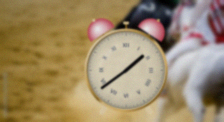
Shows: h=1 m=39
